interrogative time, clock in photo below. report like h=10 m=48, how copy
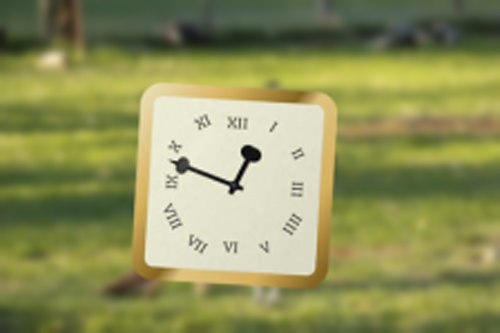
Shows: h=12 m=48
